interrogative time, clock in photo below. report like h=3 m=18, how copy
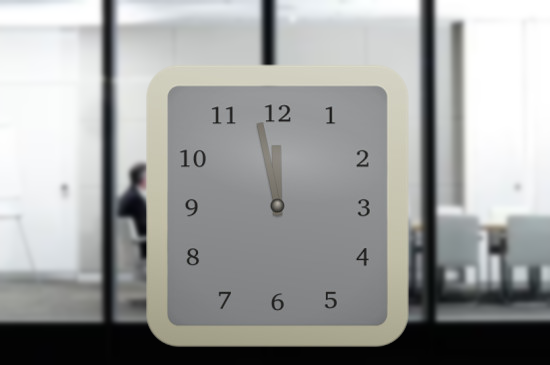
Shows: h=11 m=58
